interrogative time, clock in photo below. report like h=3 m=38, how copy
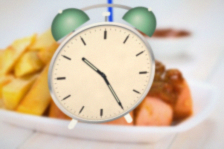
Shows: h=10 m=25
